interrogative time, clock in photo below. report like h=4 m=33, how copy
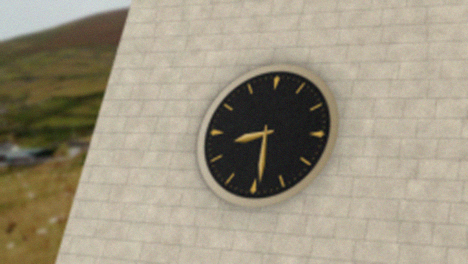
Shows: h=8 m=29
